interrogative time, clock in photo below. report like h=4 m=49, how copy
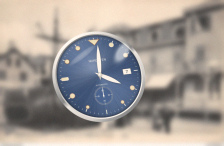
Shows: h=4 m=1
